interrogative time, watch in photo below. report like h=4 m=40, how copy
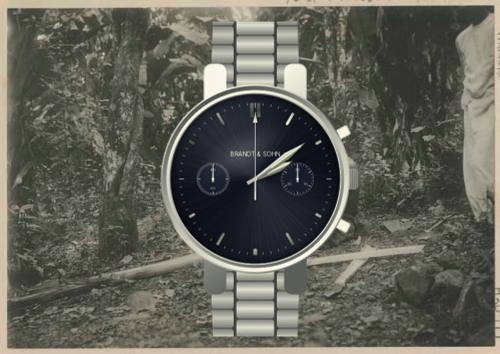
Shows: h=2 m=9
